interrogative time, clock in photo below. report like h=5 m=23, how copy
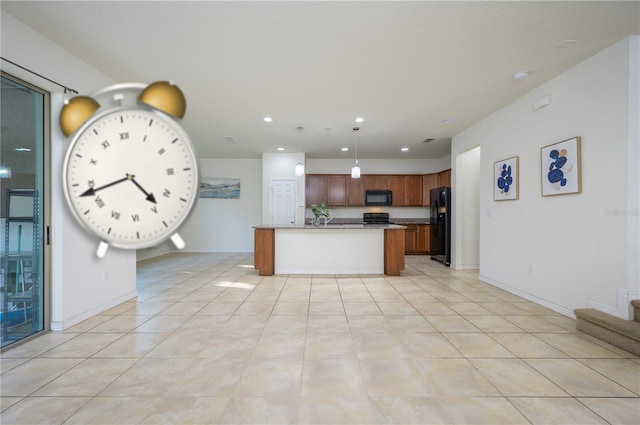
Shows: h=4 m=43
